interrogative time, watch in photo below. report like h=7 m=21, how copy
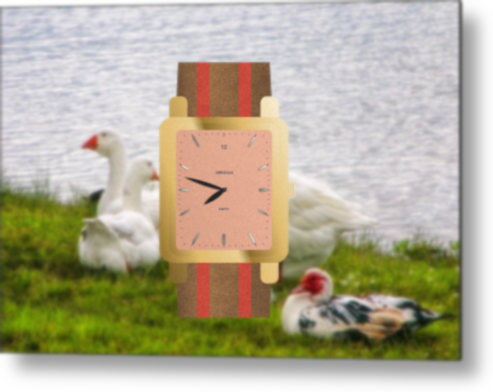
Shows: h=7 m=48
